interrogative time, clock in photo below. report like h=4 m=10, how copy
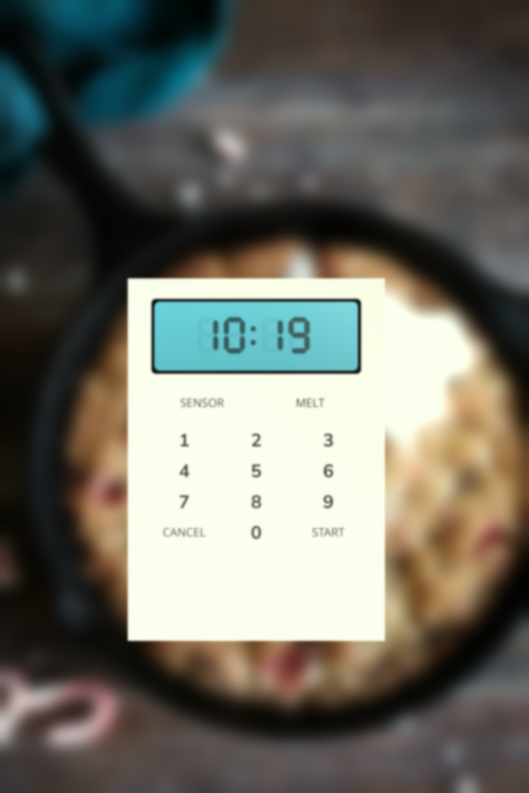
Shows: h=10 m=19
